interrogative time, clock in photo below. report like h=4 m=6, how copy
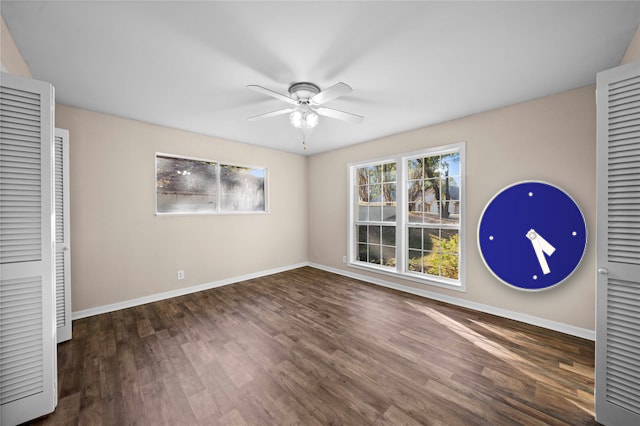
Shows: h=4 m=27
